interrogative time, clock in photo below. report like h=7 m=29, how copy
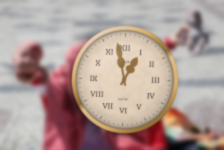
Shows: h=12 m=58
